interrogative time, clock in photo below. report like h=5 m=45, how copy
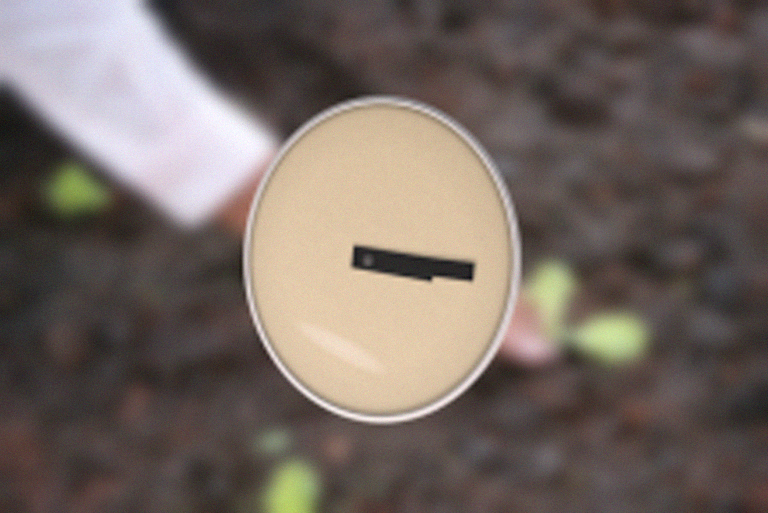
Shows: h=3 m=16
